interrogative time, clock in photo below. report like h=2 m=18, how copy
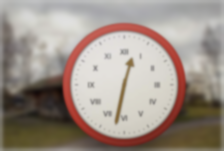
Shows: h=12 m=32
